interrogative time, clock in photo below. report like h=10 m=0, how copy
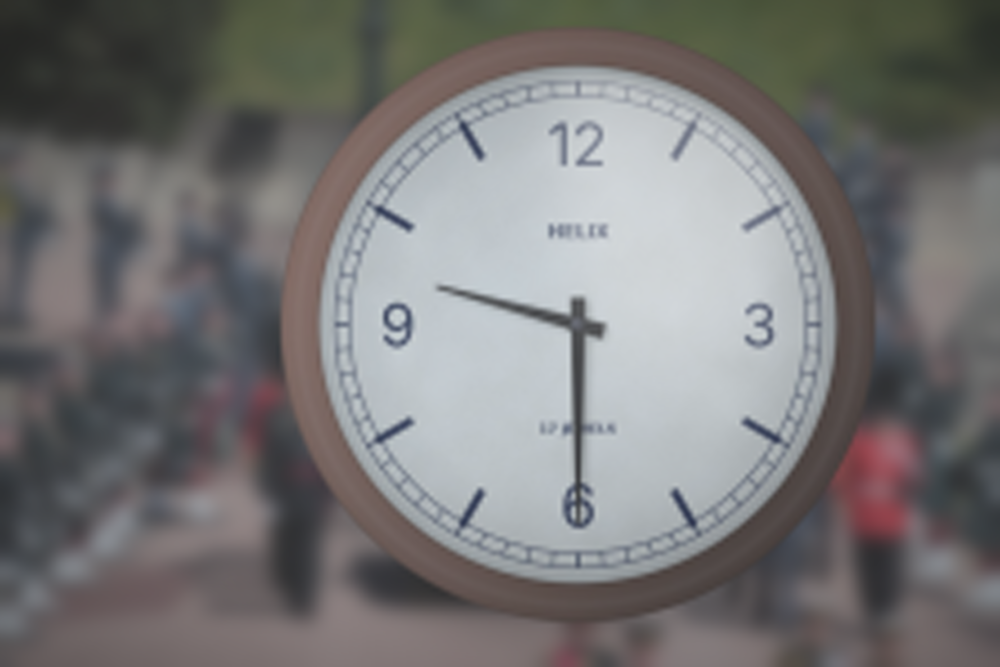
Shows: h=9 m=30
